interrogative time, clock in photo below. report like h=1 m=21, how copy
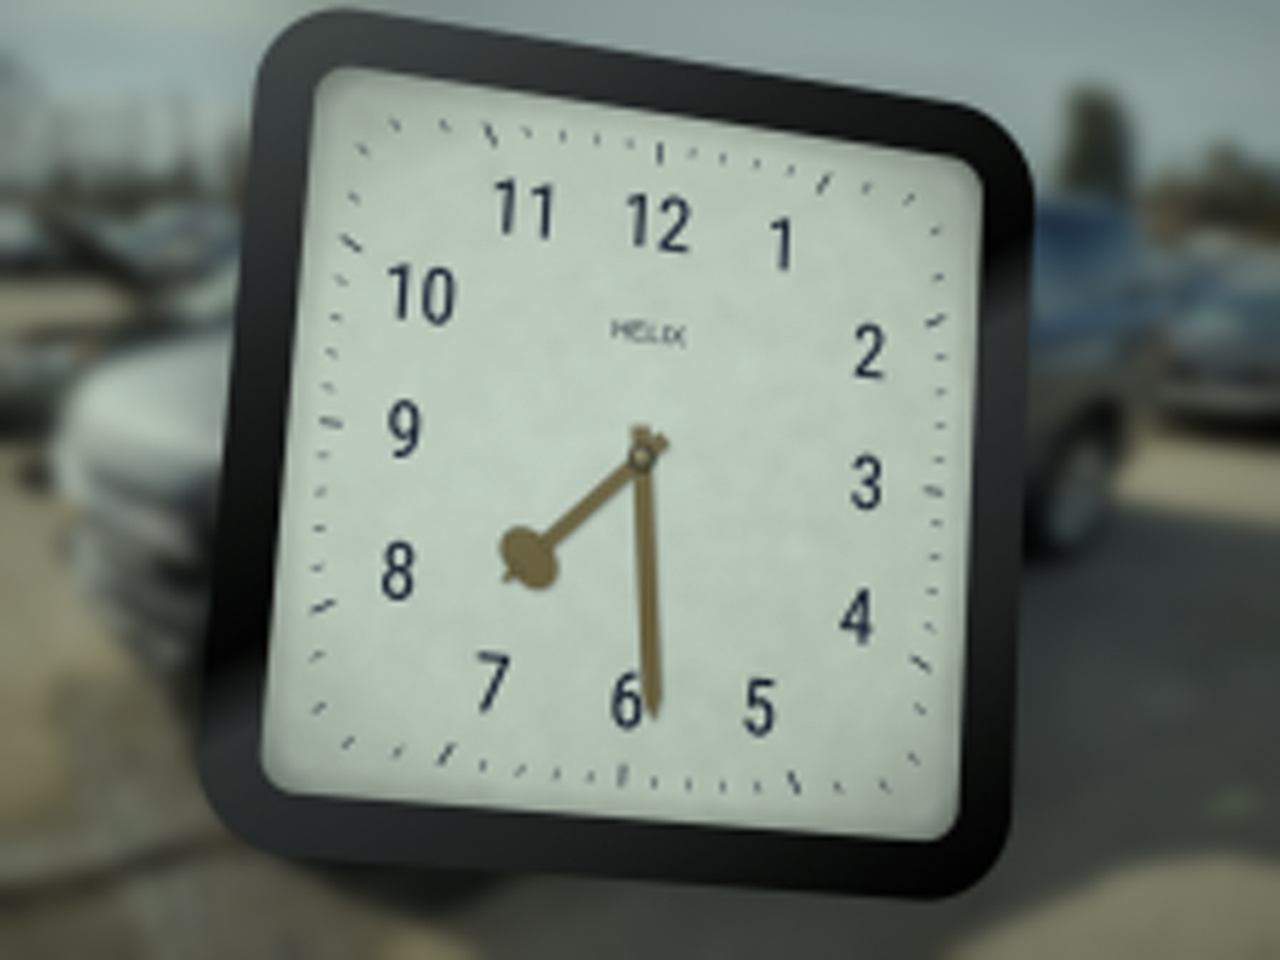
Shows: h=7 m=29
